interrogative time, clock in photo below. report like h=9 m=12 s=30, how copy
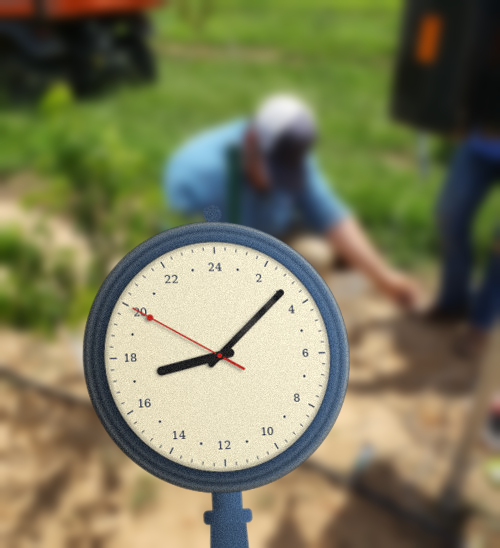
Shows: h=17 m=7 s=50
